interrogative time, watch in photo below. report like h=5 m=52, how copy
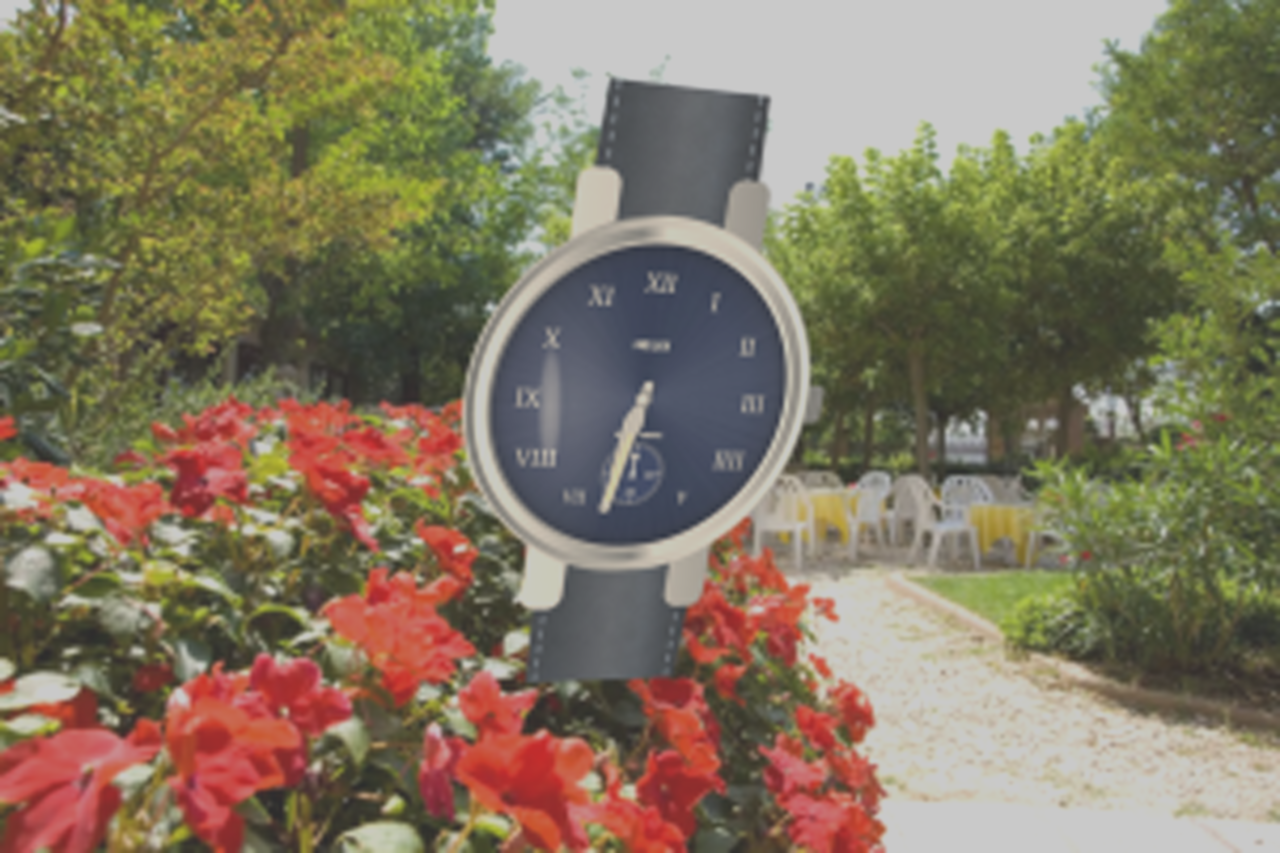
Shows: h=6 m=32
